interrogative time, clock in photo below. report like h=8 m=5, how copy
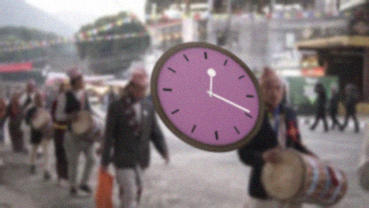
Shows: h=12 m=19
